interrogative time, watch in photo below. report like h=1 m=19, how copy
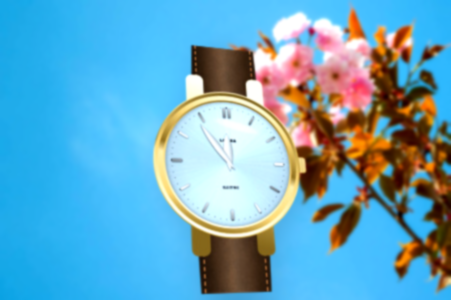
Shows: h=11 m=54
